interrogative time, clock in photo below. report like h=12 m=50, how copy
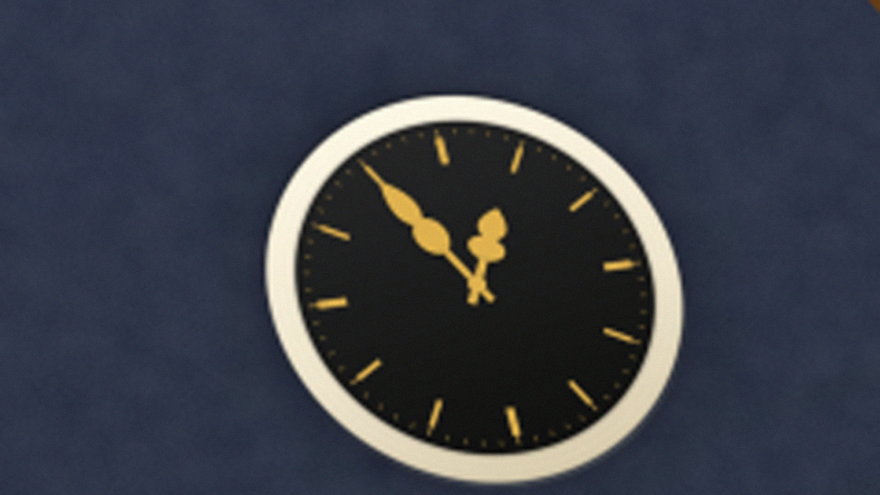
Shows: h=12 m=55
